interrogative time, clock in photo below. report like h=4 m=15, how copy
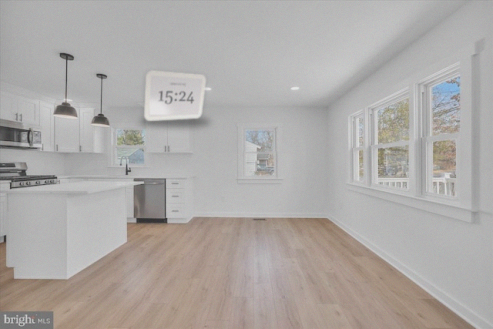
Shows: h=15 m=24
